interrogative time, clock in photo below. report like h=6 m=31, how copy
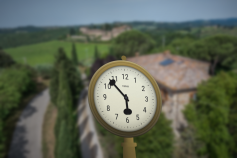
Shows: h=5 m=53
